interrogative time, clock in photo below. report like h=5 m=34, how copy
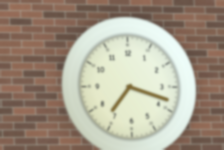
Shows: h=7 m=18
